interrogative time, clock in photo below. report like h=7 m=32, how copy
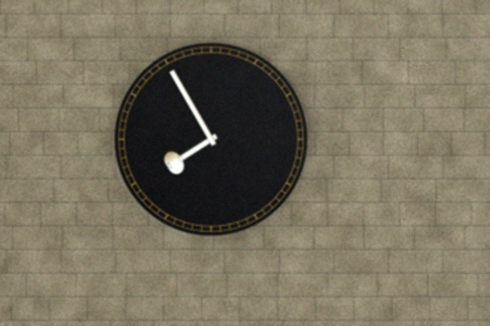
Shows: h=7 m=55
